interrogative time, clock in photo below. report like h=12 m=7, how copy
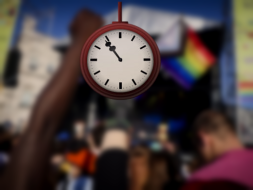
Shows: h=10 m=54
